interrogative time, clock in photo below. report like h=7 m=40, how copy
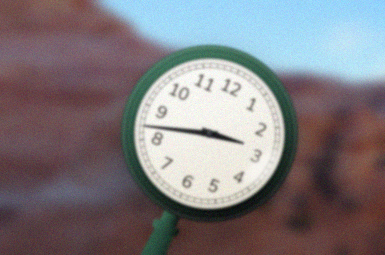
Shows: h=2 m=42
